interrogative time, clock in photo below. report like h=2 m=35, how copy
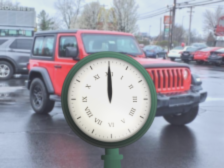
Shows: h=12 m=0
